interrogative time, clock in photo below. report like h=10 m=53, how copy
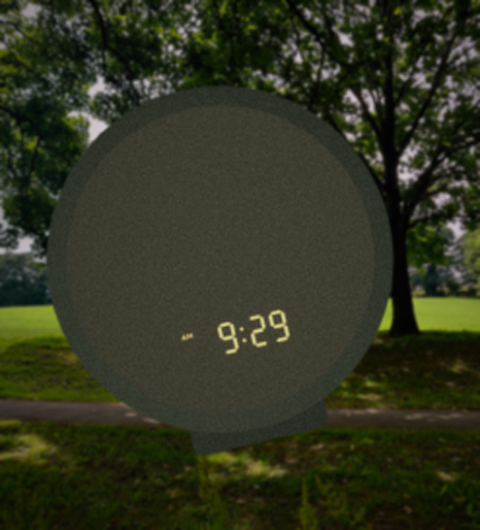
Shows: h=9 m=29
